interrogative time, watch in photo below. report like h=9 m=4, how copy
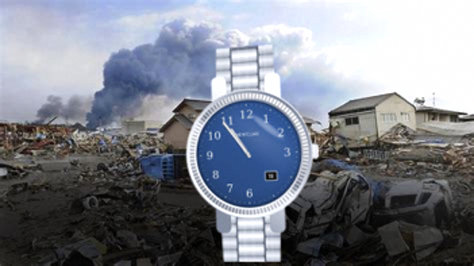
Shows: h=10 m=54
